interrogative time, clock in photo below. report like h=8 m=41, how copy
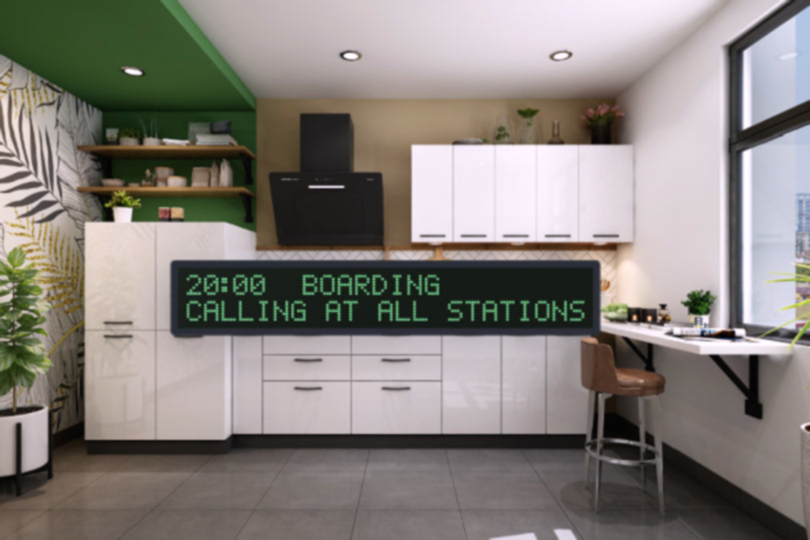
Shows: h=20 m=0
